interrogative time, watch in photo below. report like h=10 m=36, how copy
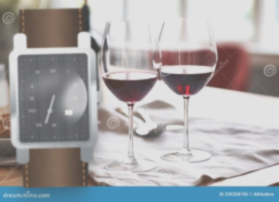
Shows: h=6 m=33
